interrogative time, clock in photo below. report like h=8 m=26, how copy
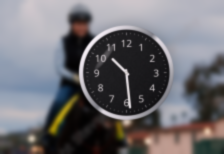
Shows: h=10 m=29
